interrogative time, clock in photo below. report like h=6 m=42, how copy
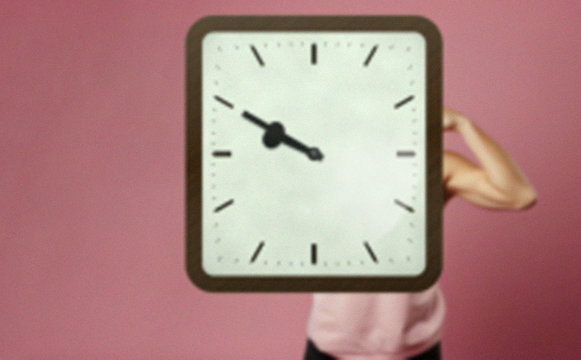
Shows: h=9 m=50
